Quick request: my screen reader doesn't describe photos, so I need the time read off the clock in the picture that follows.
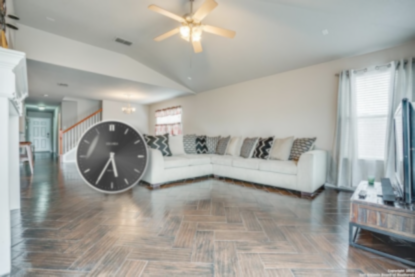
5:35
